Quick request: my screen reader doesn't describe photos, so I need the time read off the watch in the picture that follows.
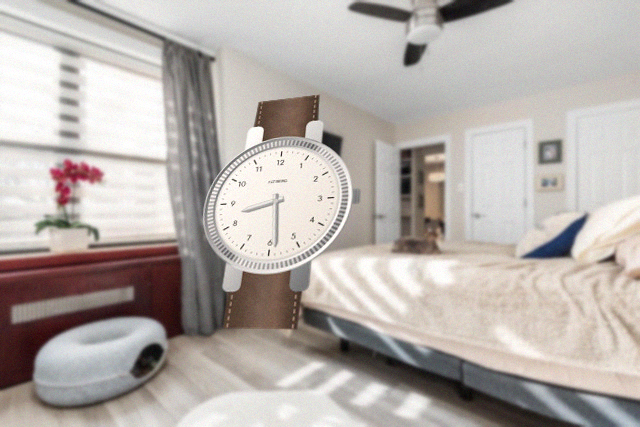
8:29
